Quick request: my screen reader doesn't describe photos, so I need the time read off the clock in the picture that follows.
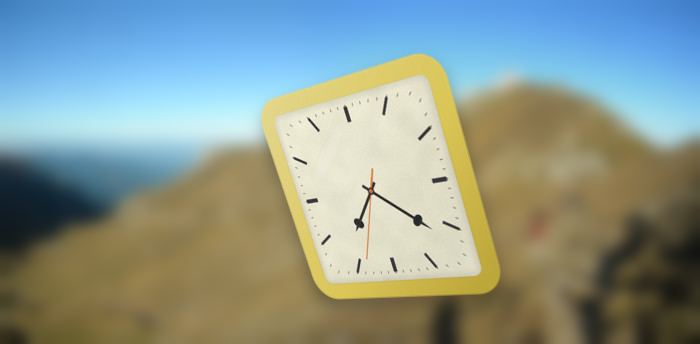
7:21:34
